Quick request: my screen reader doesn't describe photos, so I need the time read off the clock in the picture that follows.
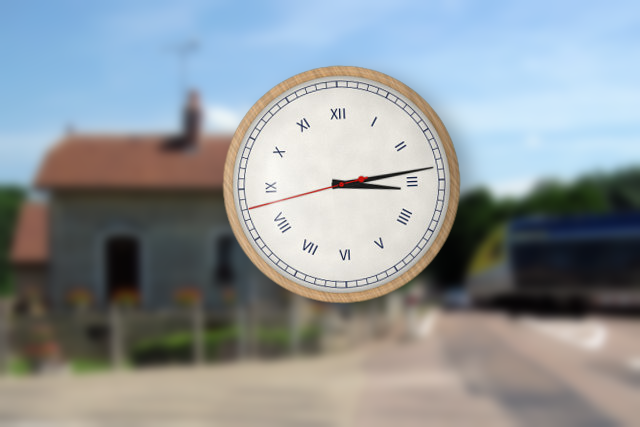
3:13:43
